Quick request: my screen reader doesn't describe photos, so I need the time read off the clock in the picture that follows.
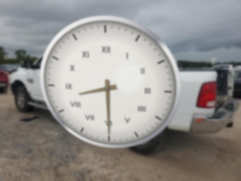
8:30
